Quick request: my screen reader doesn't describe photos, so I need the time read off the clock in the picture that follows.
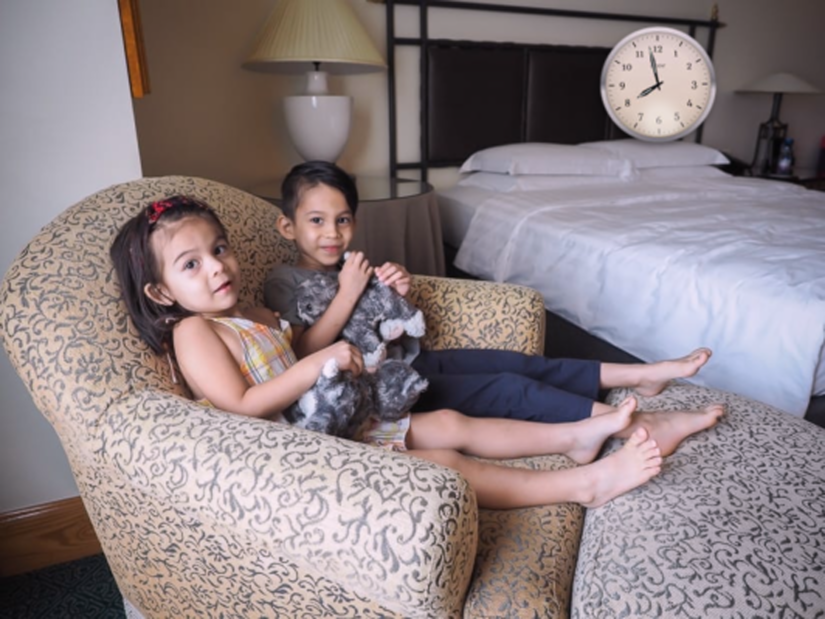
7:58
